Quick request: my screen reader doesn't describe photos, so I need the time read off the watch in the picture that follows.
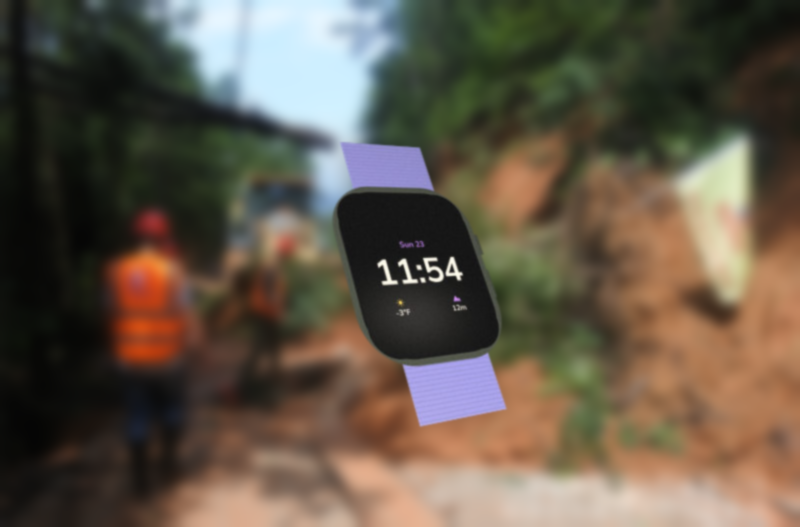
11:54
